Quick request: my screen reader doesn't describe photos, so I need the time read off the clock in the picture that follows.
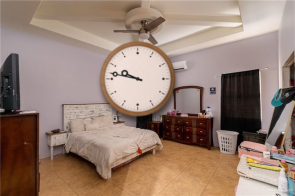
9:47
